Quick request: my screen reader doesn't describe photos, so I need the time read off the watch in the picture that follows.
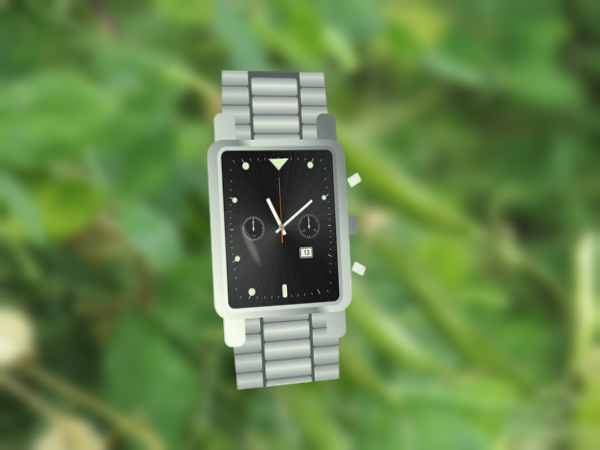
11:09
